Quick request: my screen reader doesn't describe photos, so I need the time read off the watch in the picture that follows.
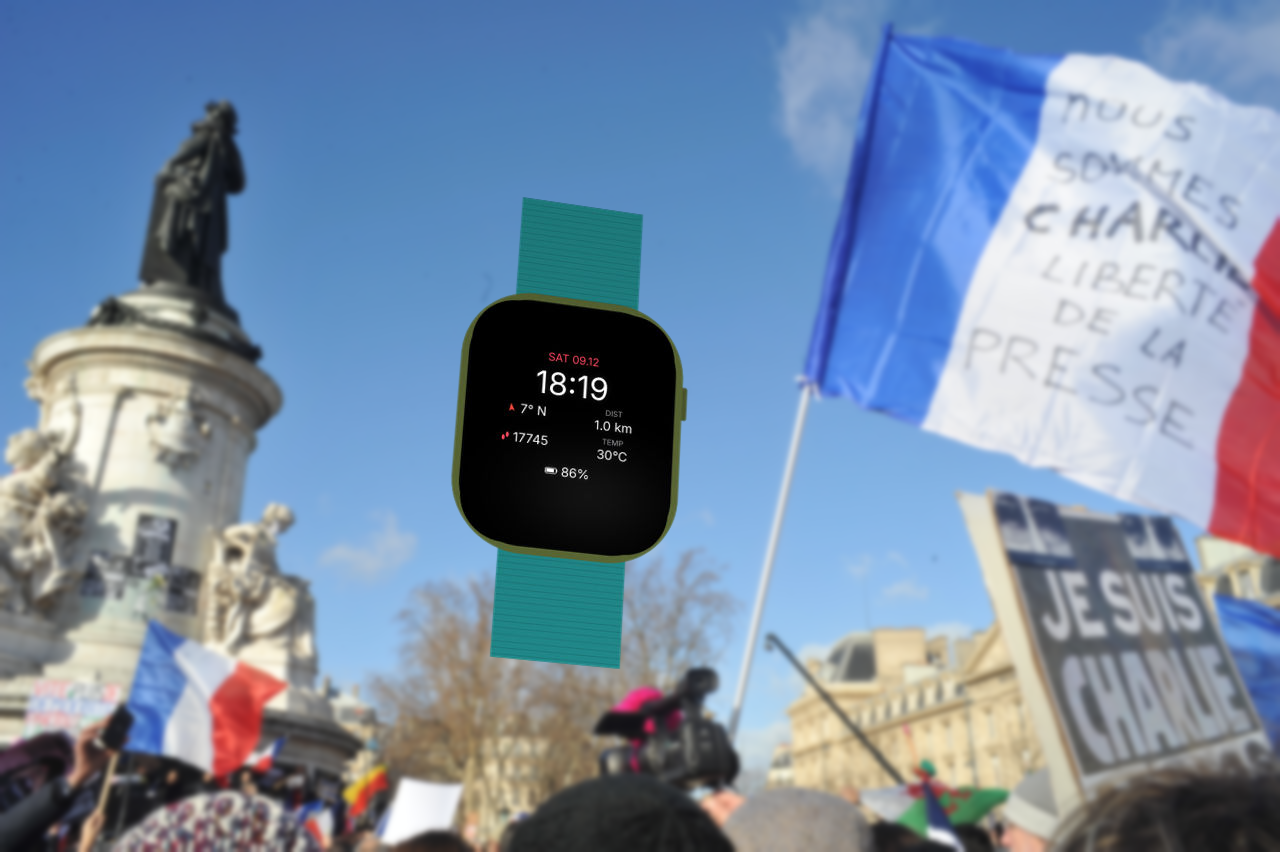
18:19
